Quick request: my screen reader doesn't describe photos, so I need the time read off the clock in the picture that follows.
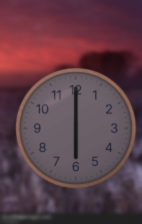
6:00
